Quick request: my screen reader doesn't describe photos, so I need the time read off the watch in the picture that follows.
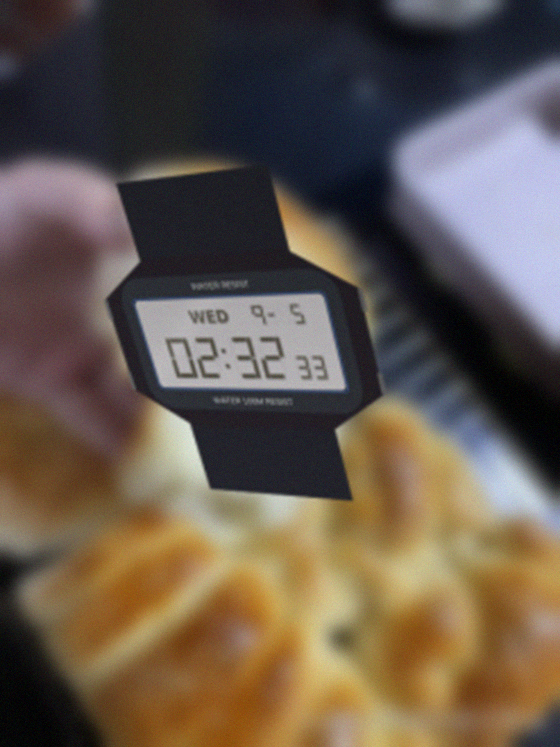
2:32:33
